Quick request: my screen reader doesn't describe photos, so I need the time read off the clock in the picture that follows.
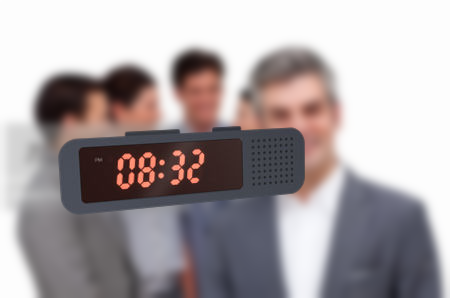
8:32
